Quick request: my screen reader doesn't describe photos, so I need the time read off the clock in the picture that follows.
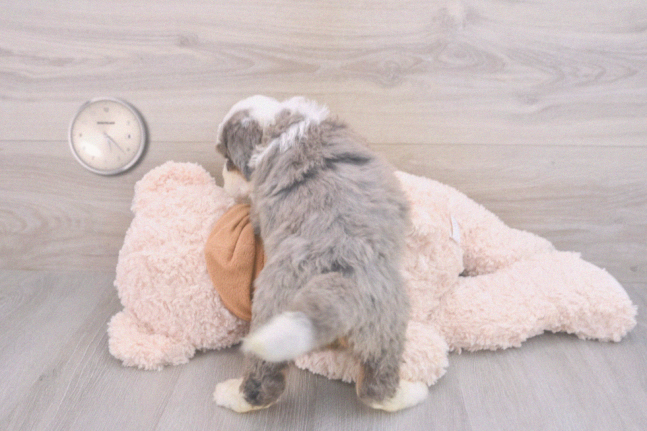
5:22
